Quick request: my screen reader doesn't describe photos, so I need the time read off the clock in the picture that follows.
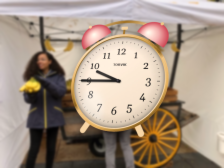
9:45
